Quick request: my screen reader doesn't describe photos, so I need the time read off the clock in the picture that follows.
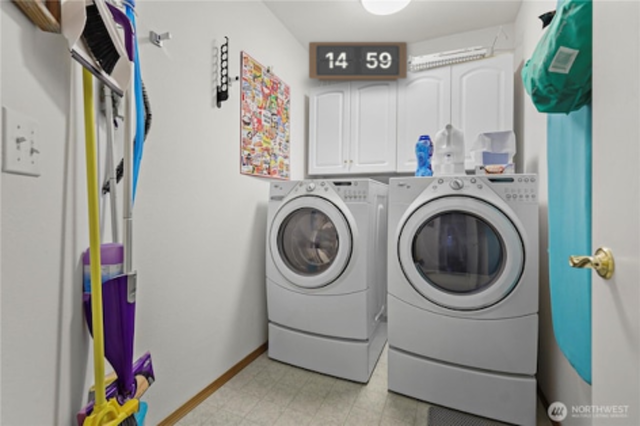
14:59
